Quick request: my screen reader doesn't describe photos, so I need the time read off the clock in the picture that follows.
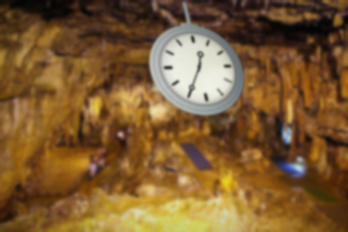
12:35
